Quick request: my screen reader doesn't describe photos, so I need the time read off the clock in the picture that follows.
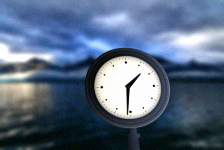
1:31
